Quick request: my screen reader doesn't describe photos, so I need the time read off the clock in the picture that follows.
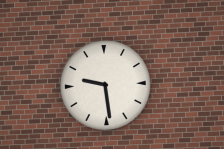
9:29
